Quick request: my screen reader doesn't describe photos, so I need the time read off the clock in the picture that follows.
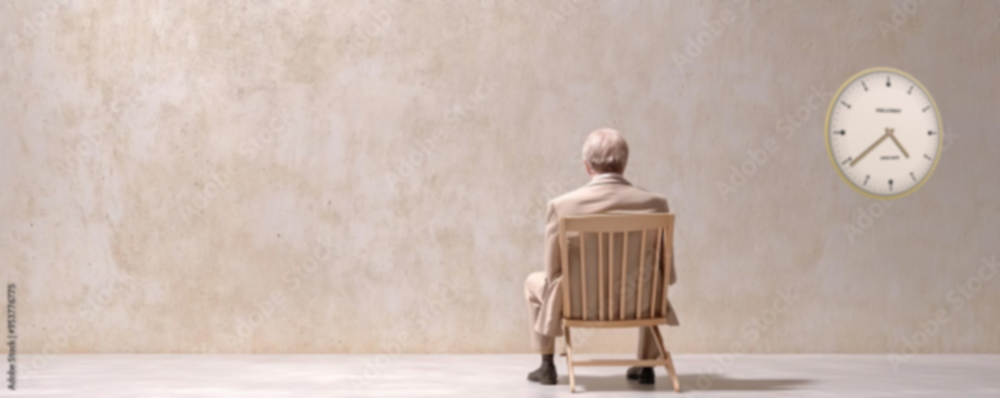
4:39
